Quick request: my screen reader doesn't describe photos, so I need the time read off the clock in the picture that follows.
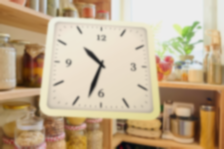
10:33
